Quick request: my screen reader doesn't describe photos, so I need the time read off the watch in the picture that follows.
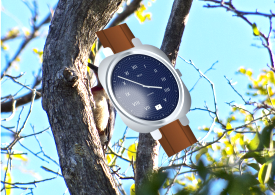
3:52
